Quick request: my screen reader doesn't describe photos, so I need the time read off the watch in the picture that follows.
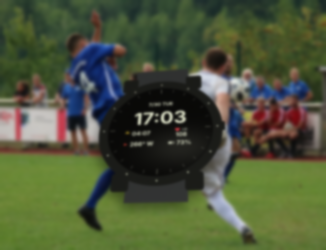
17:03
